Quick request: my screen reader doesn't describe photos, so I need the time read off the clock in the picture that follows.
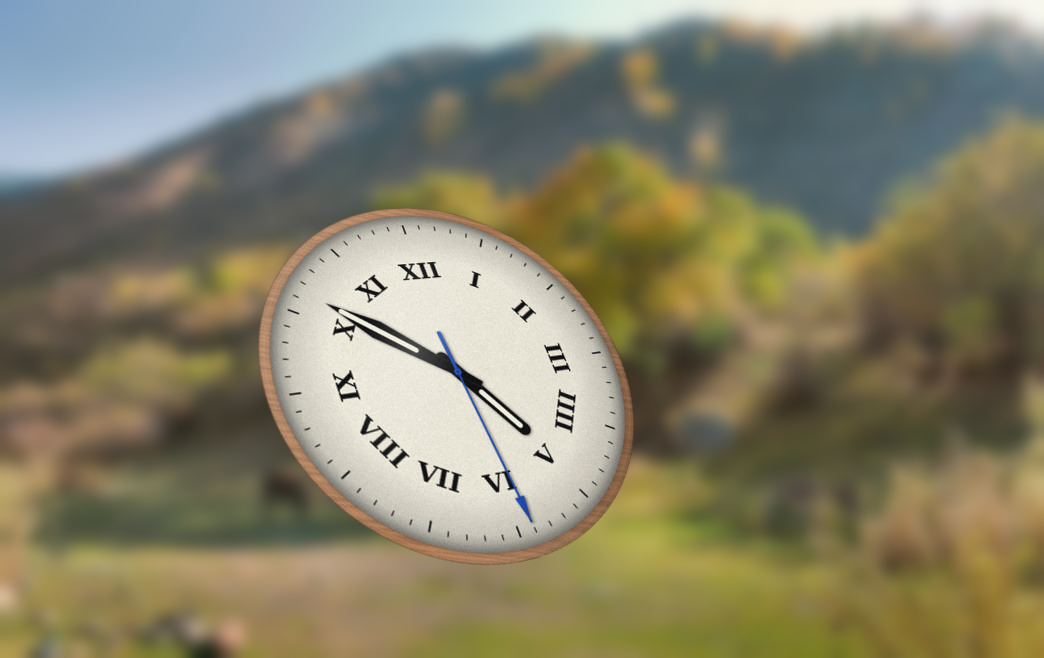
4:51:29
